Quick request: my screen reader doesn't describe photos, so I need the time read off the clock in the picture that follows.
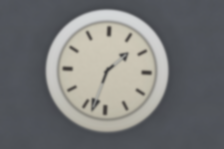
1:33
